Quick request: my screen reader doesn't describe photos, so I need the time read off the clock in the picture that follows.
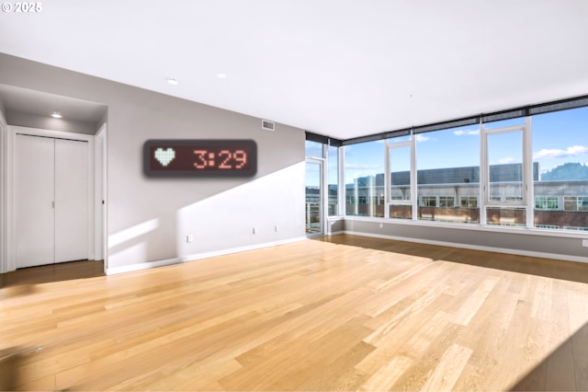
3:29
